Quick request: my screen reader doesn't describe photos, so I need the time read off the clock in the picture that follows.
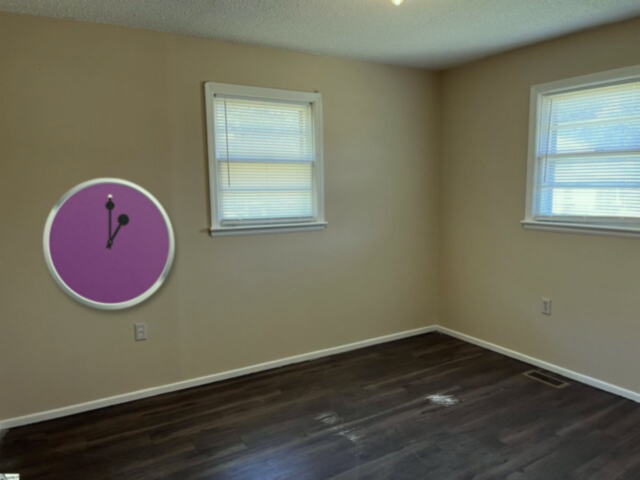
1:00
